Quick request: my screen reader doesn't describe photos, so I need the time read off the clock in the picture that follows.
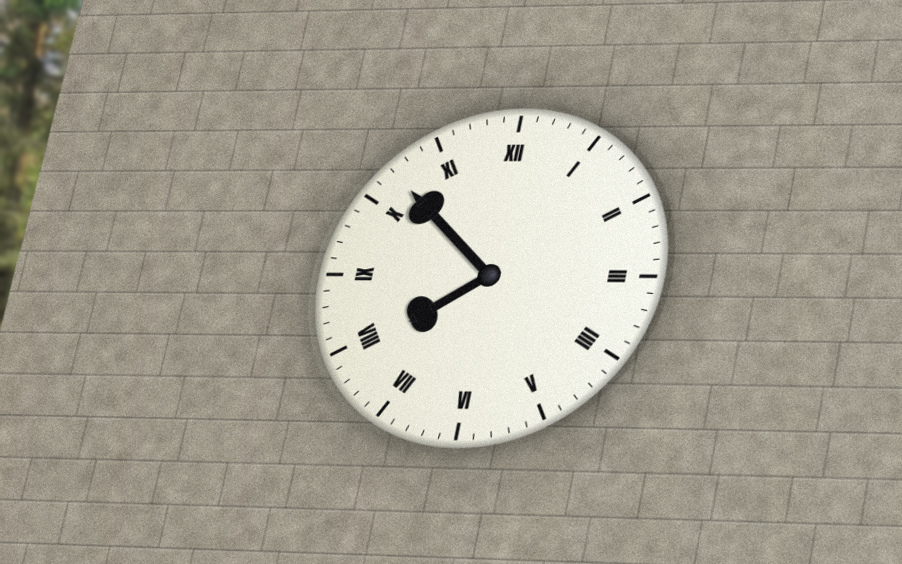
7:52
